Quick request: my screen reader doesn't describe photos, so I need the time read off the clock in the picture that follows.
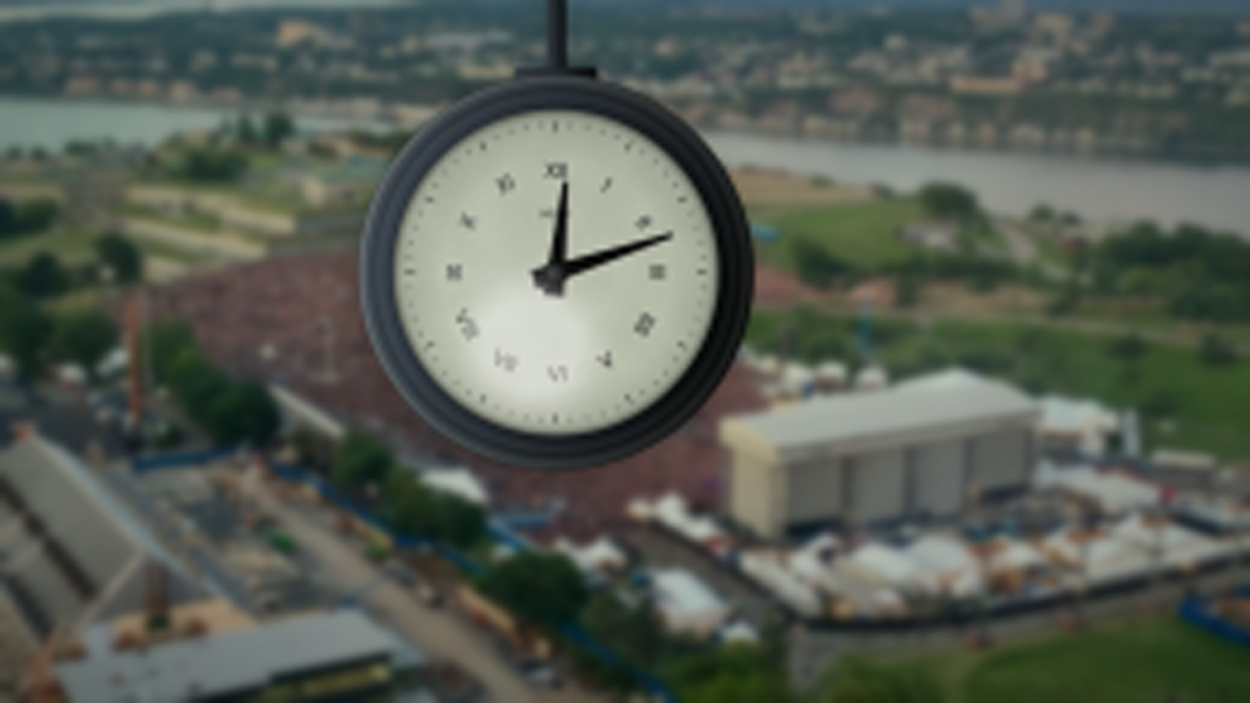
12:12
